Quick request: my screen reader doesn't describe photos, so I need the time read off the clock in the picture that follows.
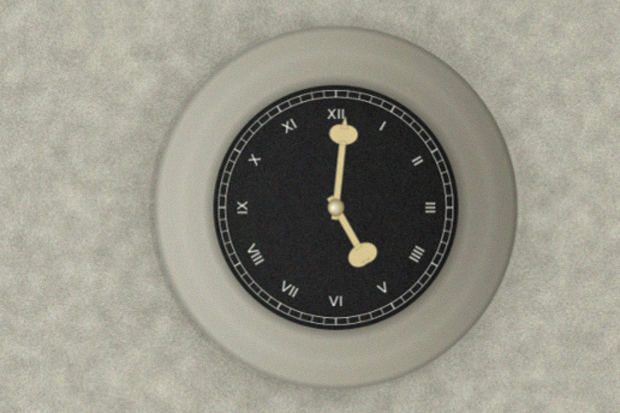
5:01
